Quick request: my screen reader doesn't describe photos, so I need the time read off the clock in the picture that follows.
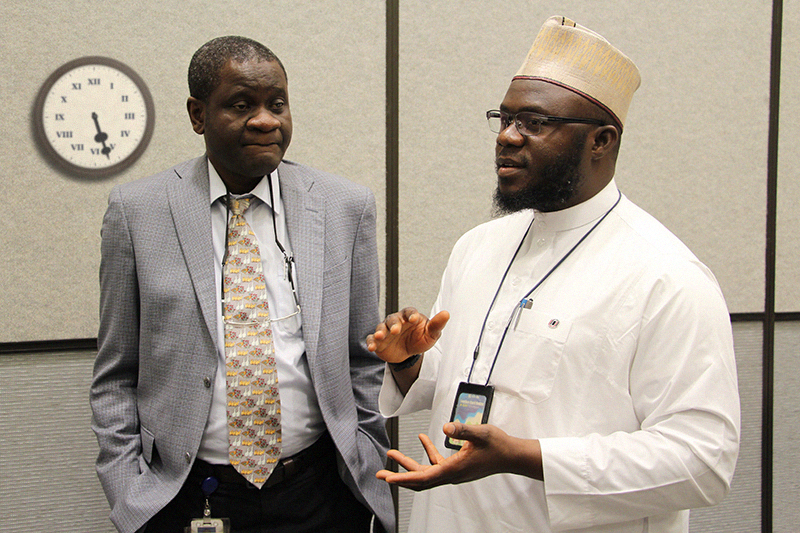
5:27
